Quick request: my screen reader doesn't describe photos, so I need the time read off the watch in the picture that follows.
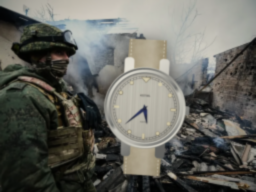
5:38
